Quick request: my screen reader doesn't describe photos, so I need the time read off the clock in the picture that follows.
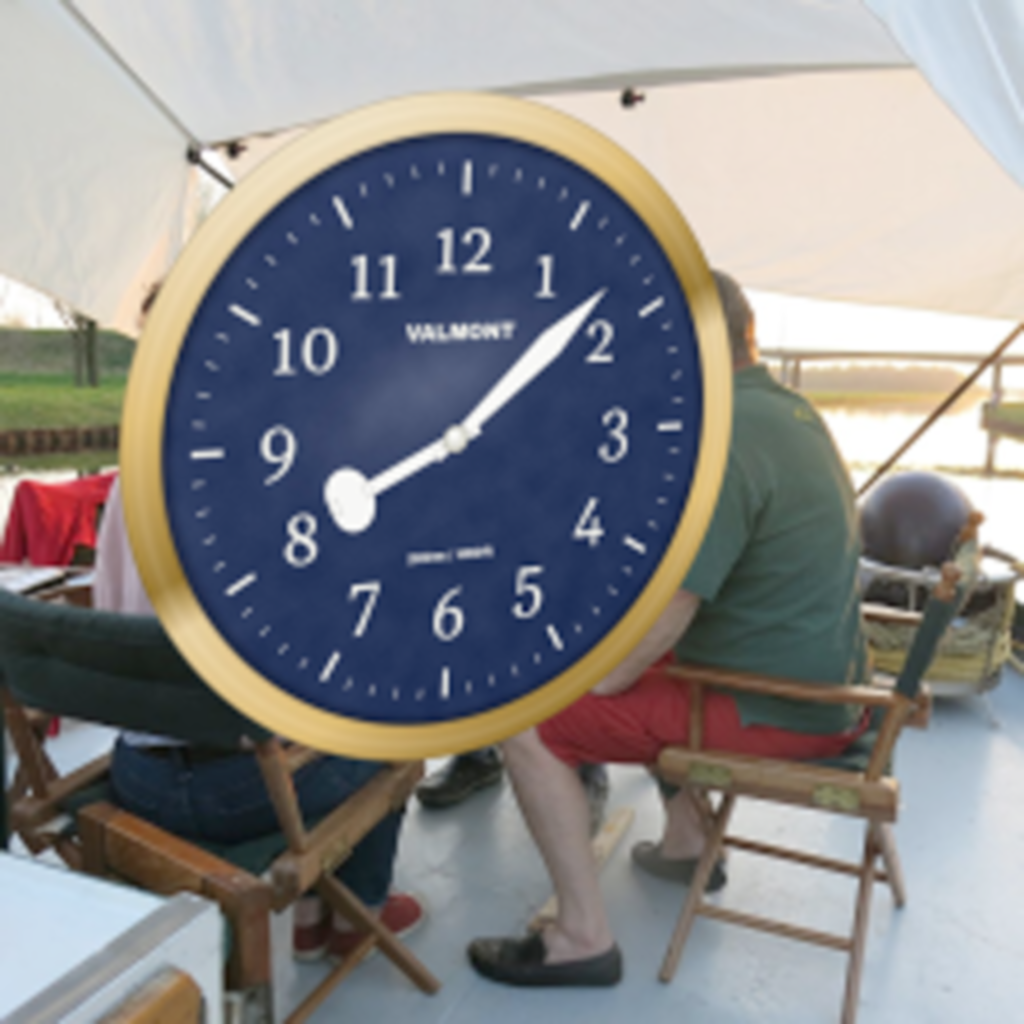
8:08
